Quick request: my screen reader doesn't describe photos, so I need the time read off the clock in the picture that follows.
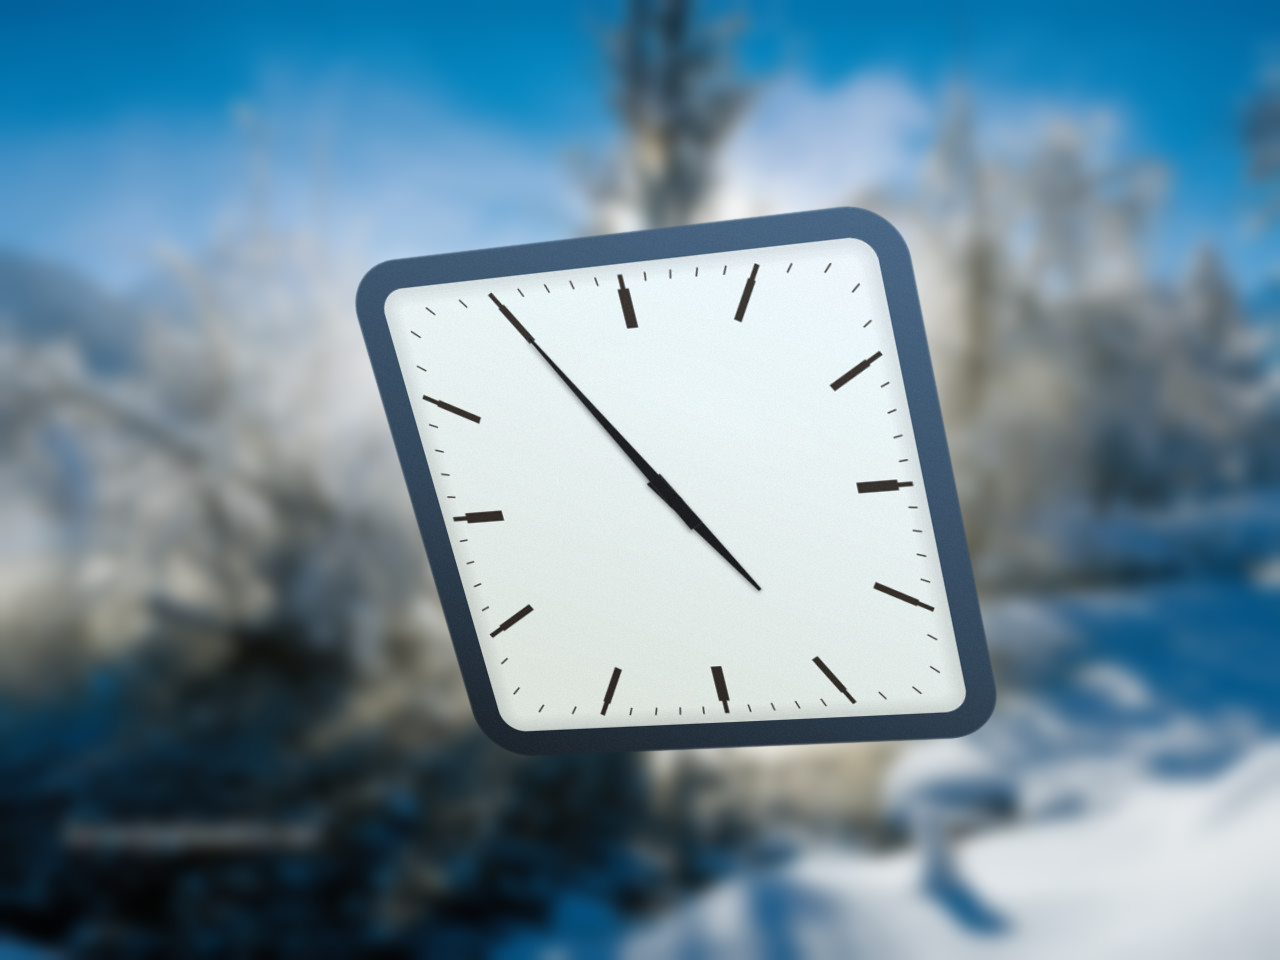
4:55
